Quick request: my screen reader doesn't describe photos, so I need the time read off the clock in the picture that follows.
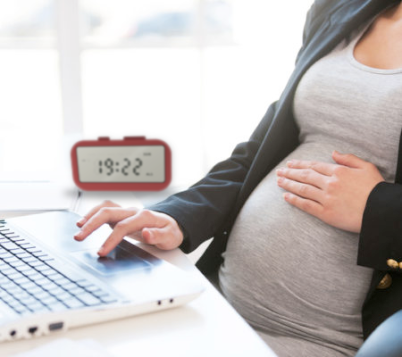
19:22
